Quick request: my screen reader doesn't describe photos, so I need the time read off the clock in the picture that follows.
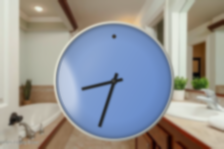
8:33
